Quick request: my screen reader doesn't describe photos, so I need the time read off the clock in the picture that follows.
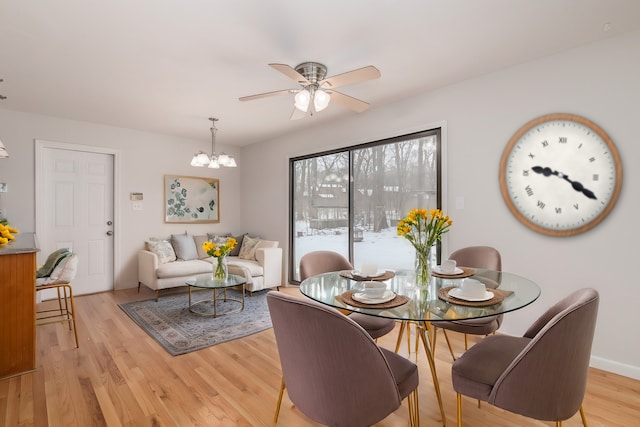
9:20
